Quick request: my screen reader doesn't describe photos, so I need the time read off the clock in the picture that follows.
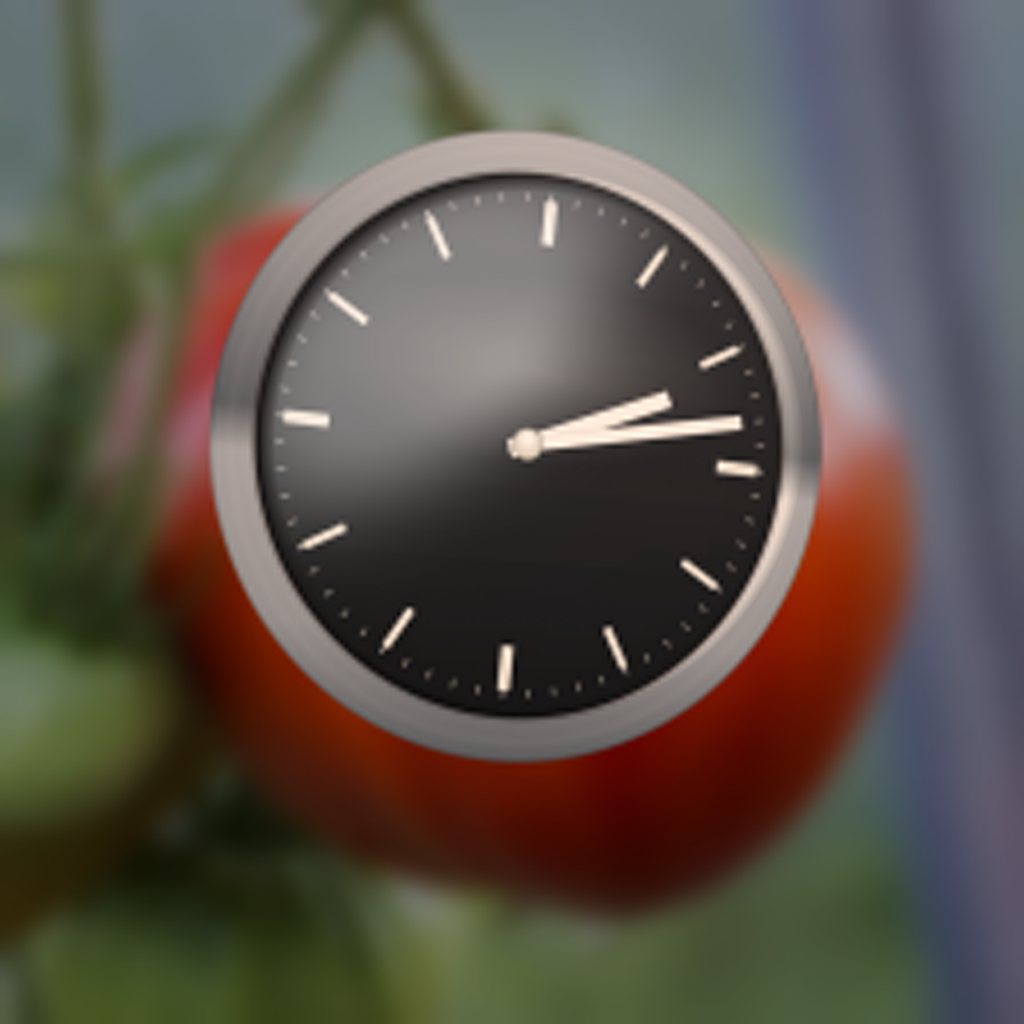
2:13
